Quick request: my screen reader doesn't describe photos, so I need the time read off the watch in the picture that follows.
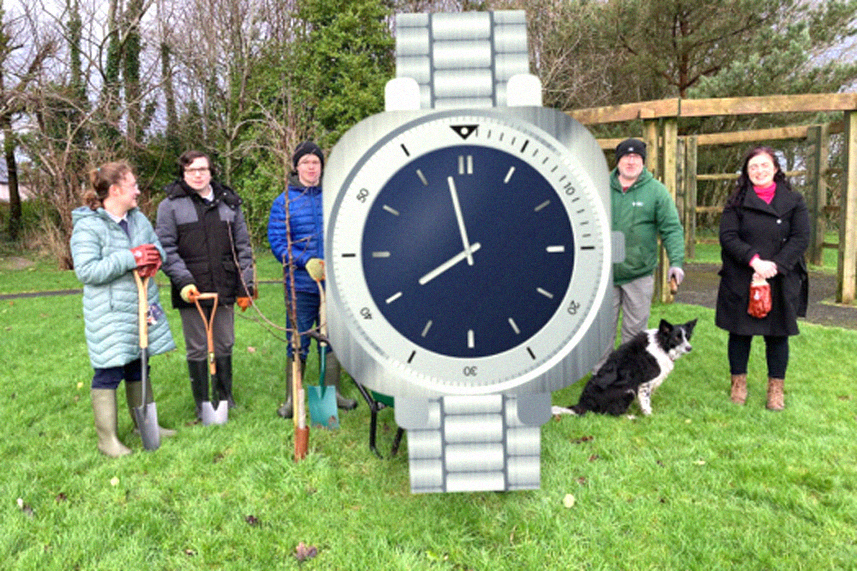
7:58
